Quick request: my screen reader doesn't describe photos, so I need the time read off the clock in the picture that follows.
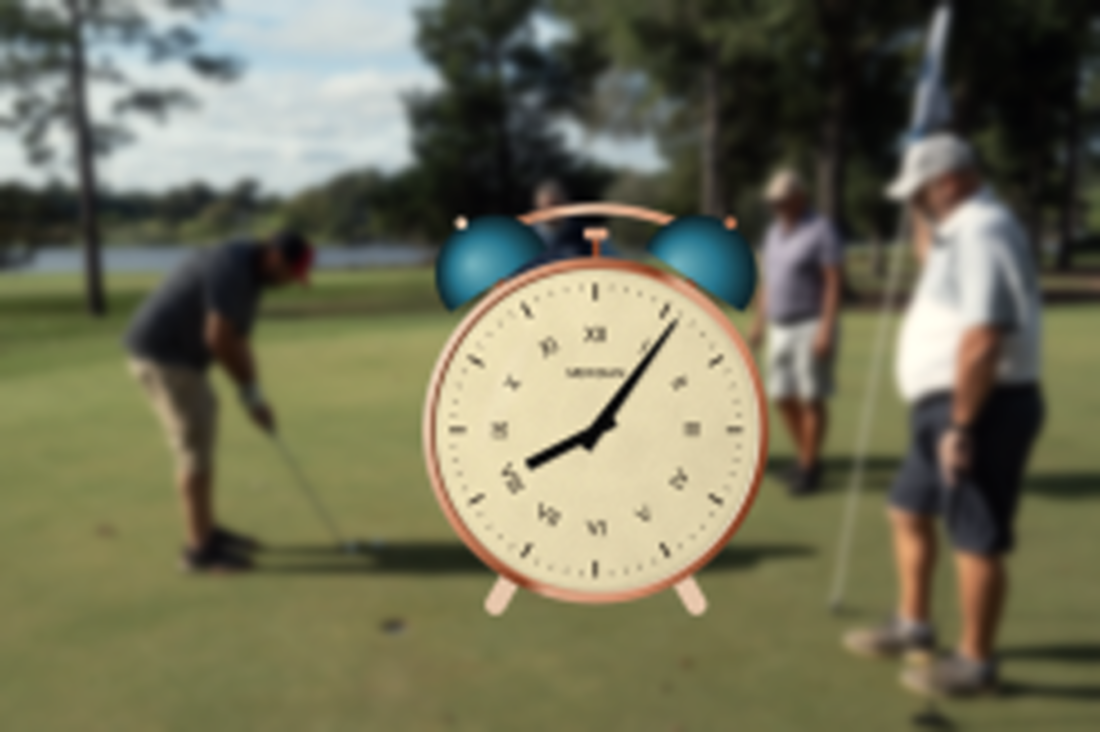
8:06
